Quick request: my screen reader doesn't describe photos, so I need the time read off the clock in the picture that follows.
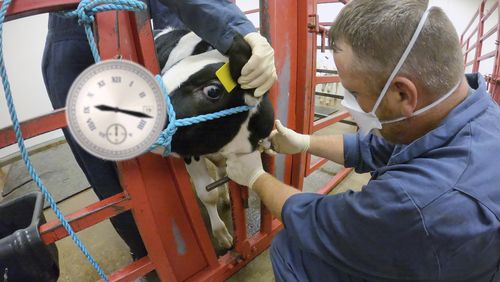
9:17
